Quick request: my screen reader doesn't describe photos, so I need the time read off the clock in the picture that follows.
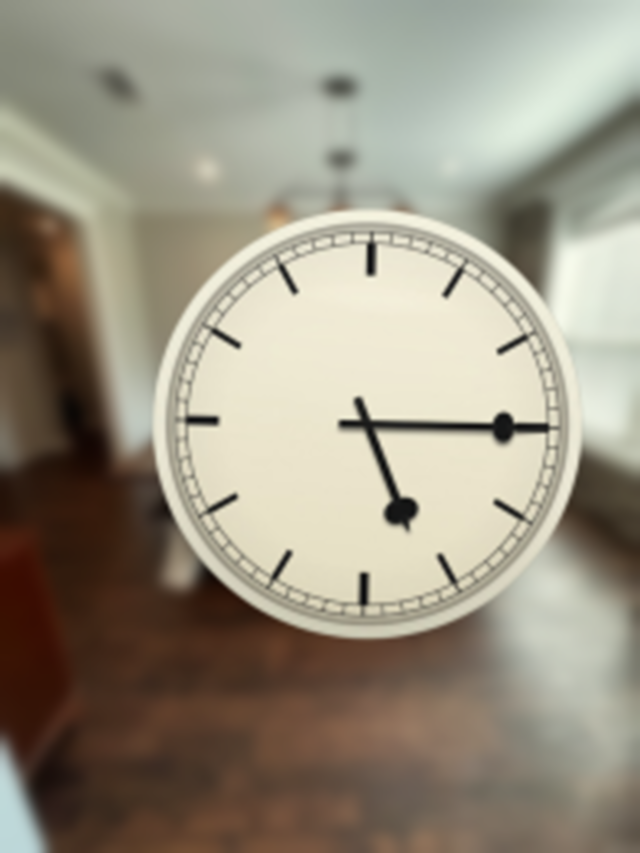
5:15
